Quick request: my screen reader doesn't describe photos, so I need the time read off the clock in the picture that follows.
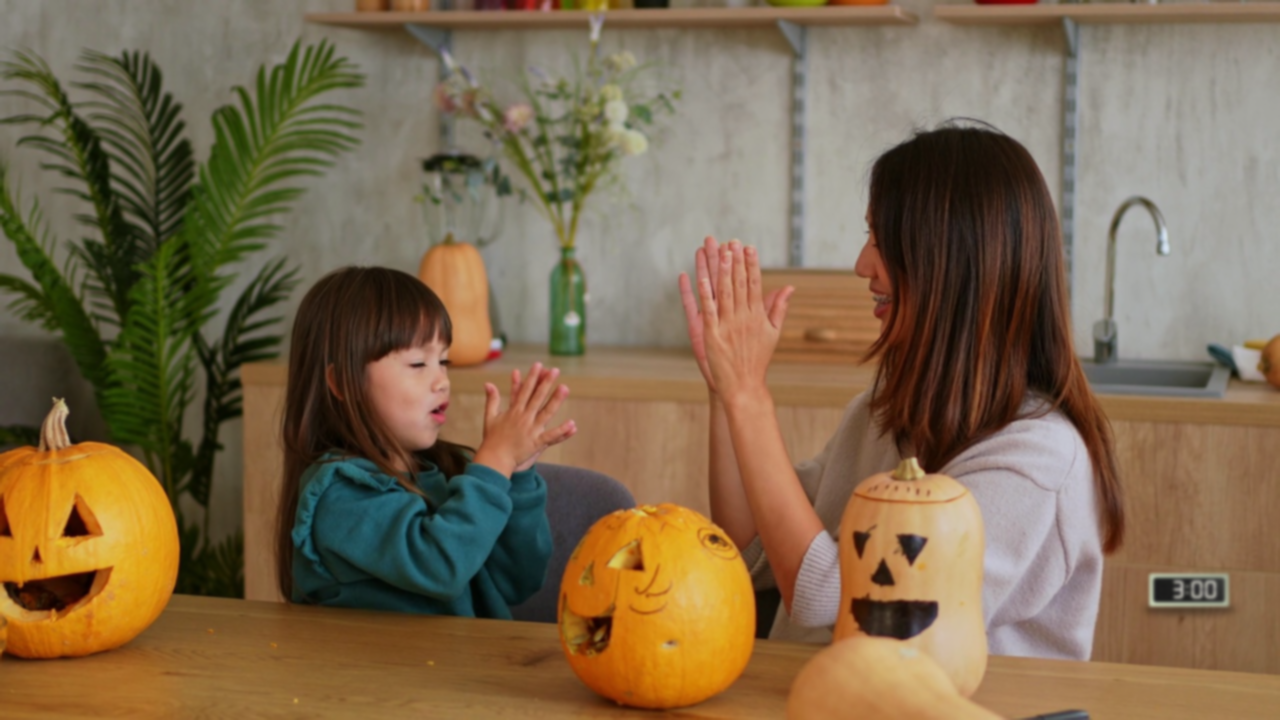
3:00
